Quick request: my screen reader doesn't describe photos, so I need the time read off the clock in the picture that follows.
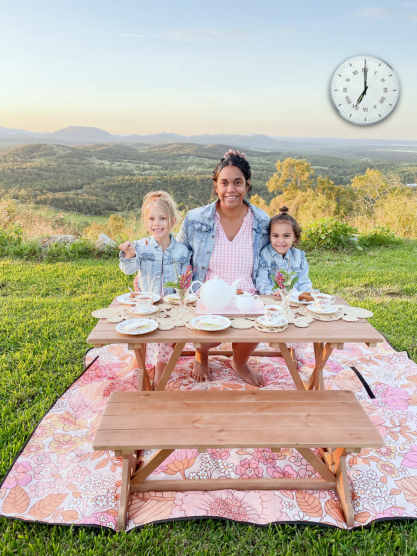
7:00
